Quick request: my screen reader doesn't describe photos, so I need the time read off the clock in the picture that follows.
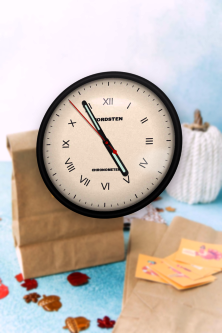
4:54:53
